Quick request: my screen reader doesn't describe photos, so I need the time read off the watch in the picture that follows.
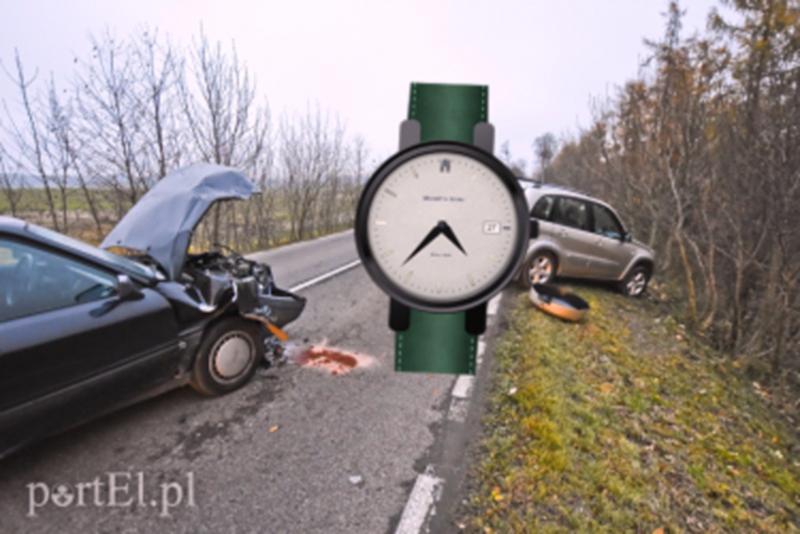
4:37
